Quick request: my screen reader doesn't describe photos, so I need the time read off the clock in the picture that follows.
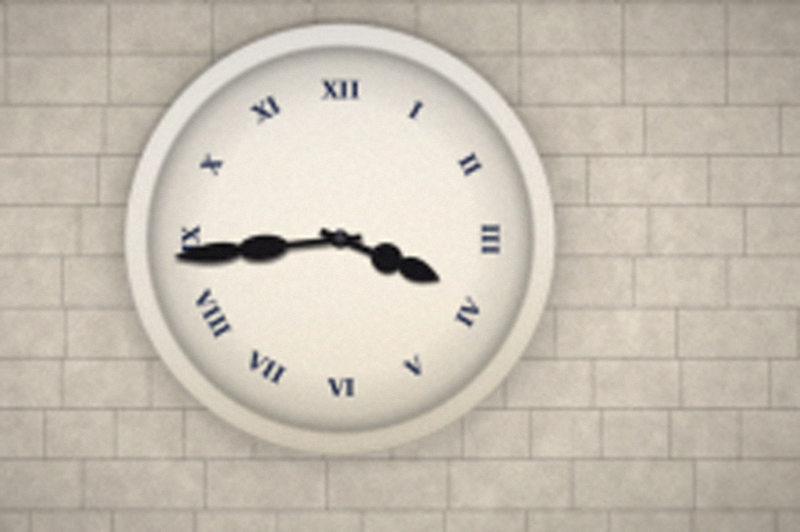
3:44
